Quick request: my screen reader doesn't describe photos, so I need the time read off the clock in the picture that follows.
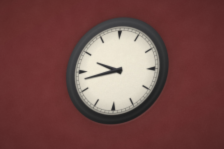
9:43
